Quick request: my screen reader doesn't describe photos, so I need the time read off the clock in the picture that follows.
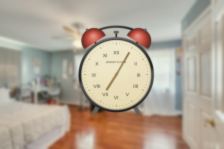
7:05
